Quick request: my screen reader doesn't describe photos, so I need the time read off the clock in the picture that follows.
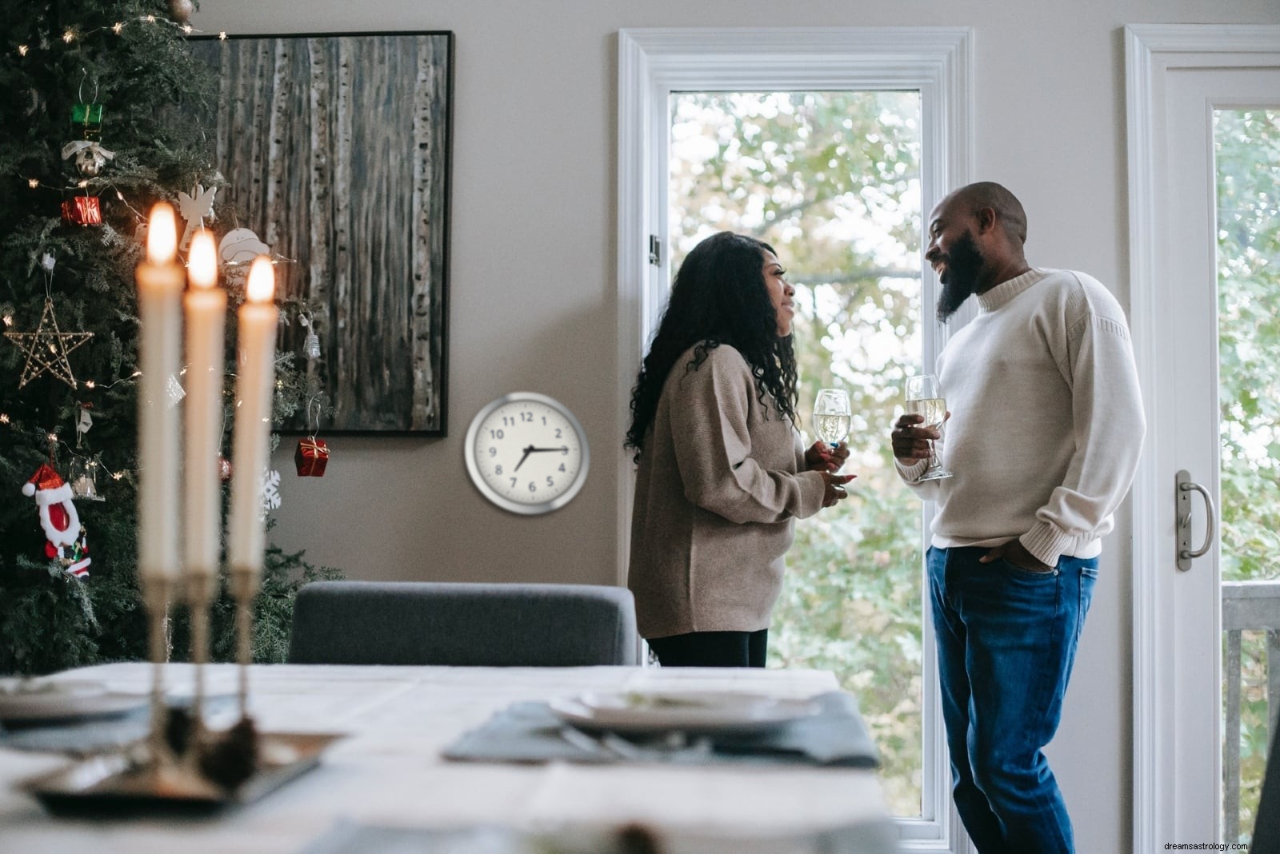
7:15
